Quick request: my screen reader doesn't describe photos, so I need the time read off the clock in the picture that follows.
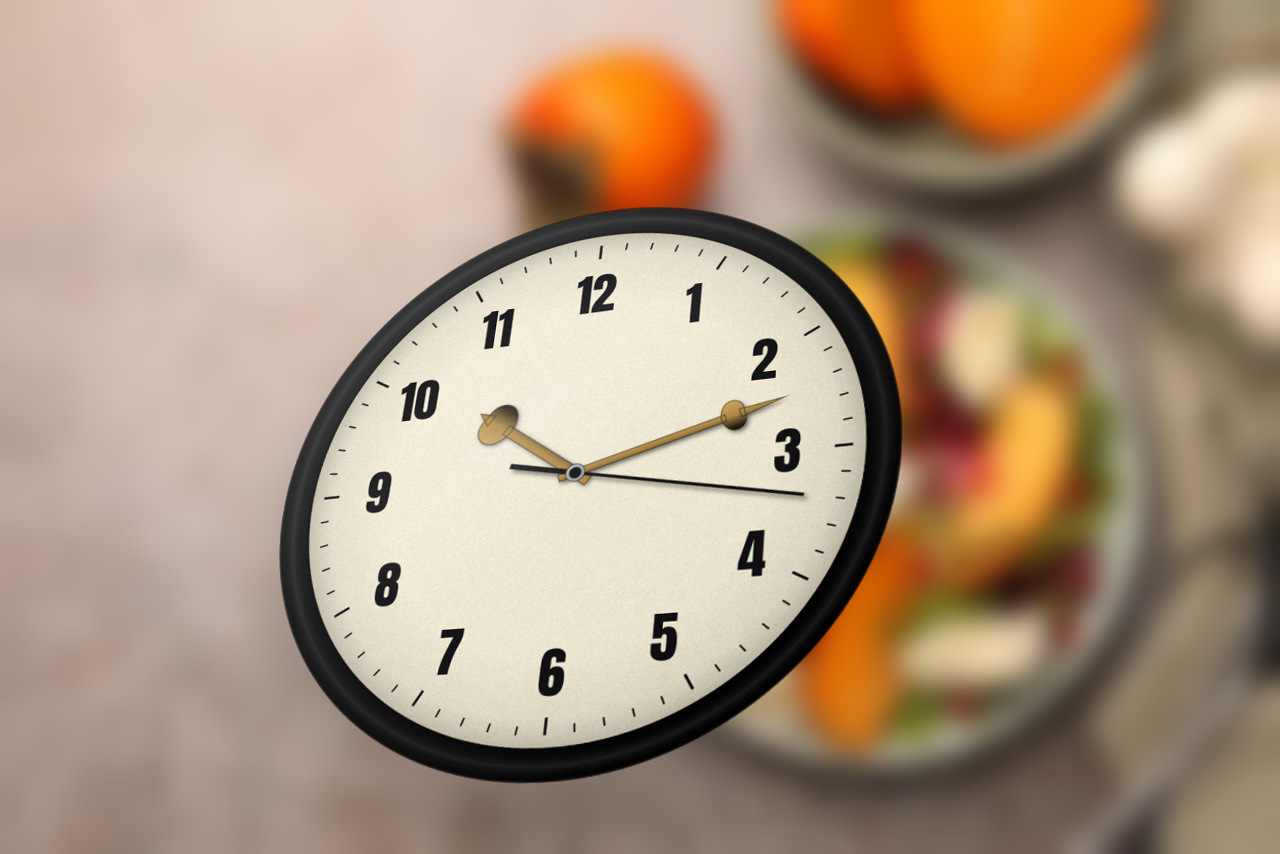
10:12:17
